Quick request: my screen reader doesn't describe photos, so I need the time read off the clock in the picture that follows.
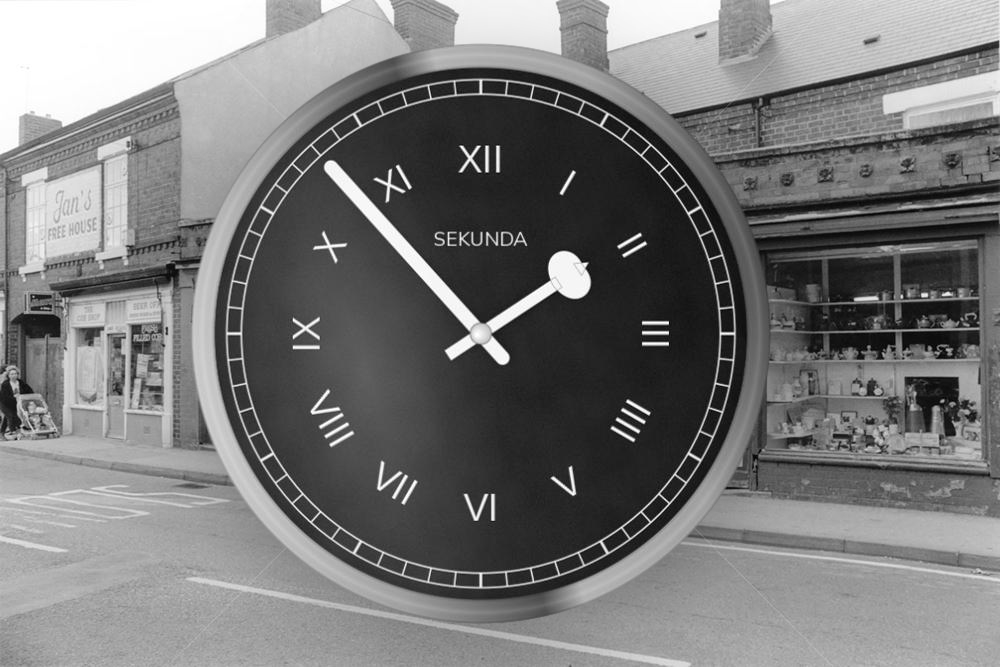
1:53
